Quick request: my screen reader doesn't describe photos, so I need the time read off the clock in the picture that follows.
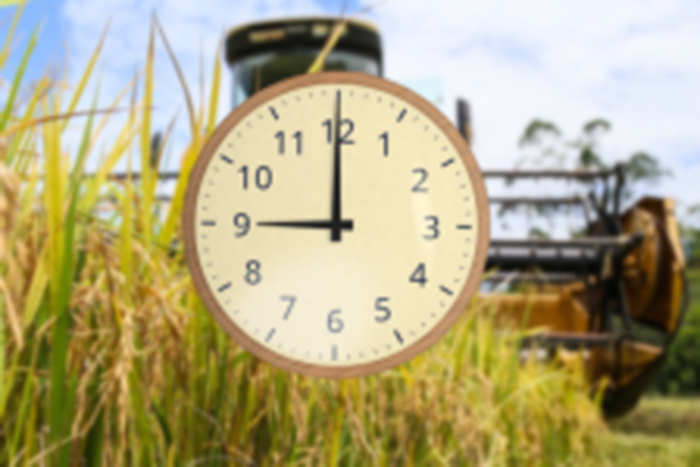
9:00
